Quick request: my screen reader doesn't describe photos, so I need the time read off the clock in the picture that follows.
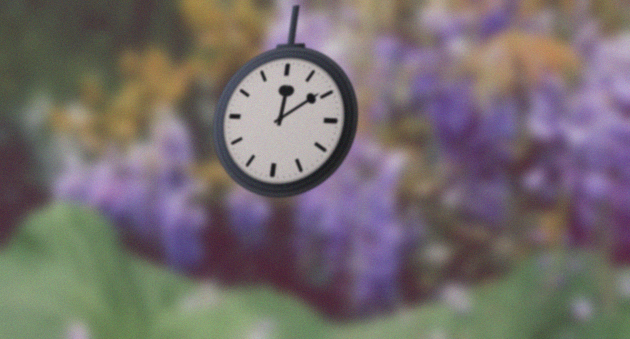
12:09
